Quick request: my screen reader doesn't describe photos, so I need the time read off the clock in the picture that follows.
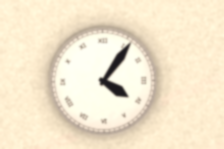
4:06
